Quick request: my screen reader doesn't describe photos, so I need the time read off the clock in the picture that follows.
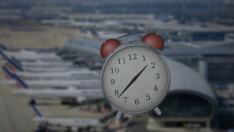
1:38
